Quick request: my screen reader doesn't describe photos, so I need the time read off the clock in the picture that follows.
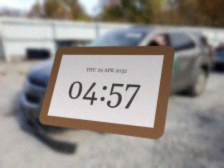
4:57
